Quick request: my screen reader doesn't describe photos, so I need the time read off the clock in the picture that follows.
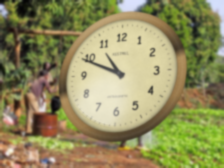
10:49
